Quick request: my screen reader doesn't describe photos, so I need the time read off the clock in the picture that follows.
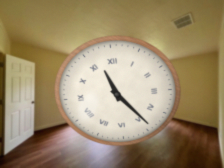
11:24
